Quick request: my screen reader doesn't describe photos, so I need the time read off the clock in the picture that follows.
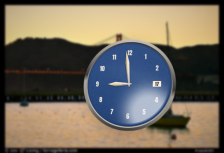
8:59
